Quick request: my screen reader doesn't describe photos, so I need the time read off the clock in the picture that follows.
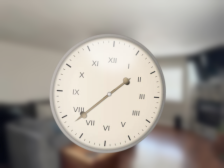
1:38
